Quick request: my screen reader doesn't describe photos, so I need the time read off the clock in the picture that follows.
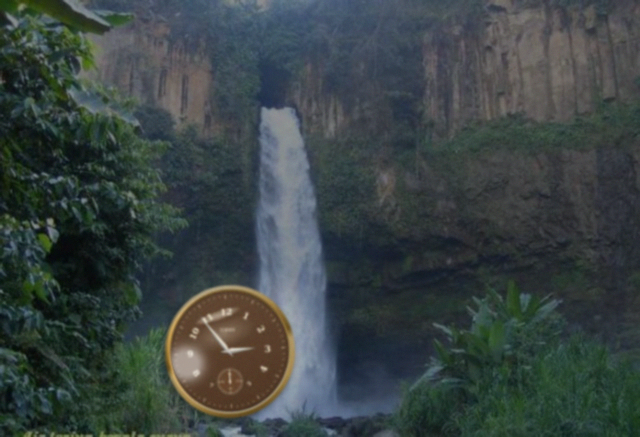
2:54
